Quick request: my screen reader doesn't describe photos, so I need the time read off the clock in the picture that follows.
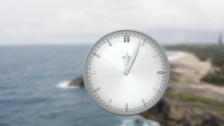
12:04
